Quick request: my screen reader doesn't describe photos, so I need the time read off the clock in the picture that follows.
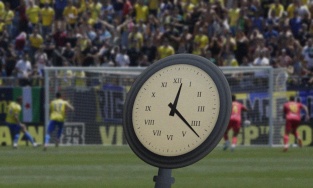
12:22
